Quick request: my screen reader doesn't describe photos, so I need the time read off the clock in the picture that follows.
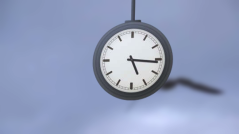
5:16
